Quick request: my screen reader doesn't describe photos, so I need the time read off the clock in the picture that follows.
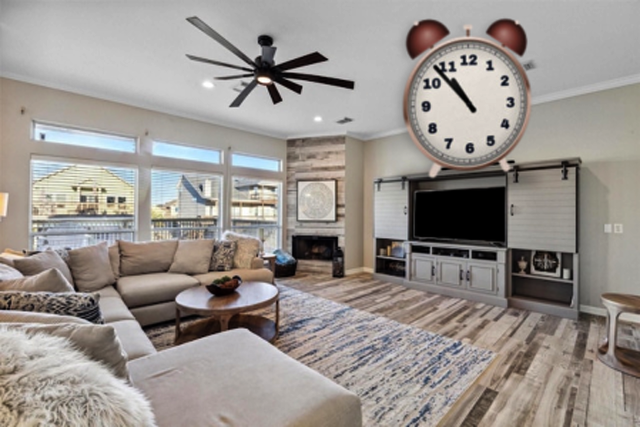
10:53
